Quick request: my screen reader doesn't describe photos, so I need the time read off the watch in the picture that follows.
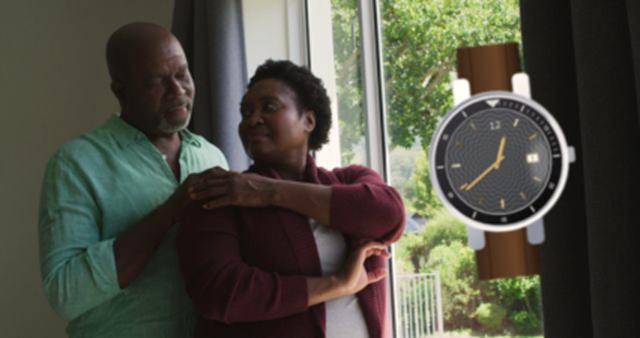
12:39
